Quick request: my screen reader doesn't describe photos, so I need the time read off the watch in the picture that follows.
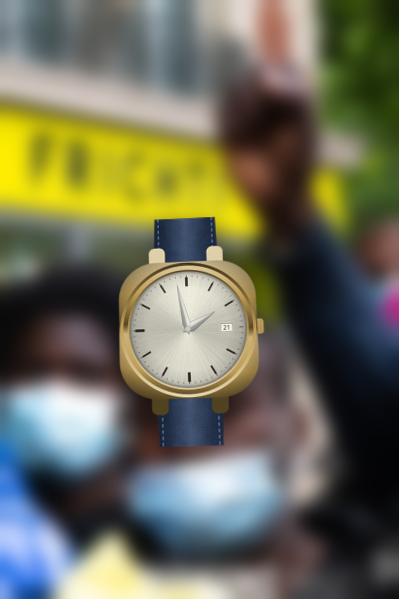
1:58
